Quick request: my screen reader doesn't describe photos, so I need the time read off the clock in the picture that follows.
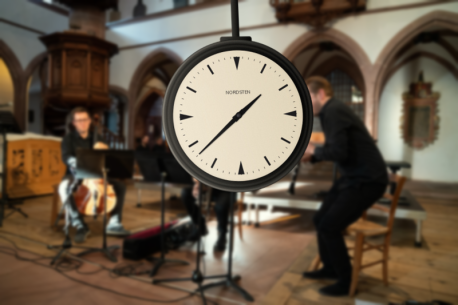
1:38
